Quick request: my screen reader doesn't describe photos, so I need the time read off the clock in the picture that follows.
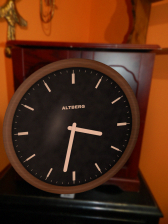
3:32
